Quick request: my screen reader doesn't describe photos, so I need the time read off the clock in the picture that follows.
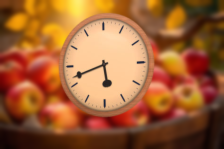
5:42
